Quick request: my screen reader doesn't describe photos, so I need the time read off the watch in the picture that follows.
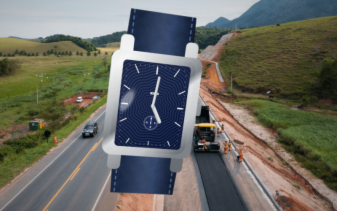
5:01
